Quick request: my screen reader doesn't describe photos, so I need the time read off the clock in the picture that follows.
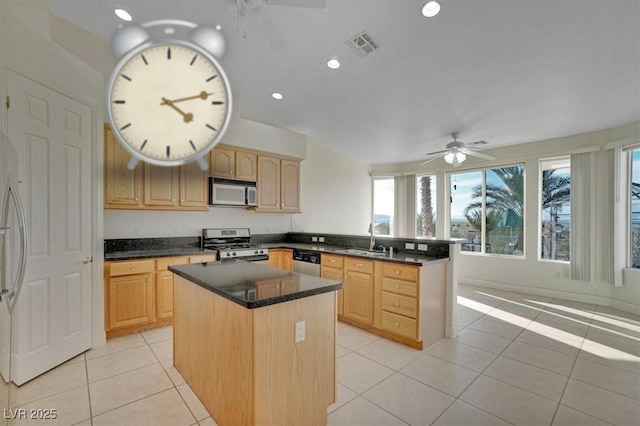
4:13
